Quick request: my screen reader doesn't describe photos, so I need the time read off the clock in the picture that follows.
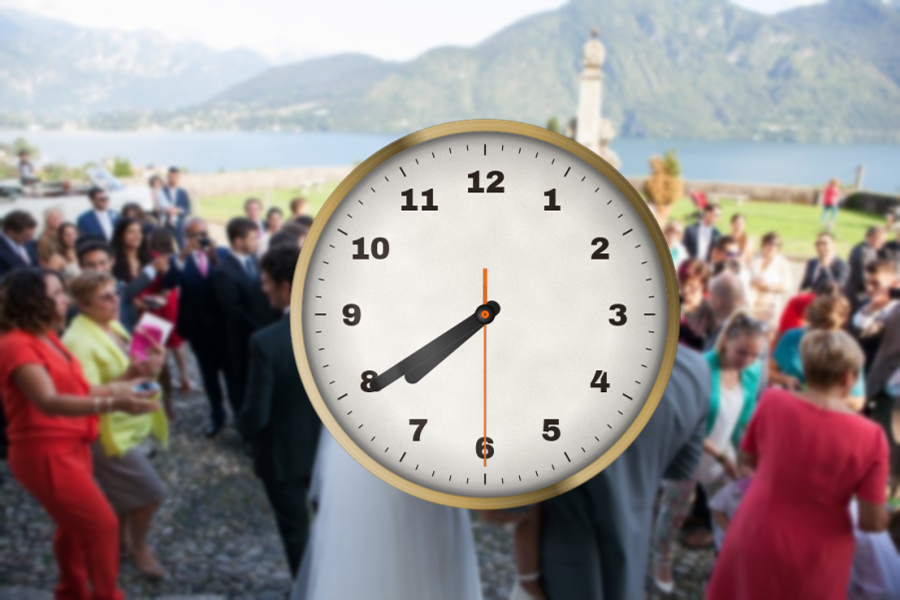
7:39:30
